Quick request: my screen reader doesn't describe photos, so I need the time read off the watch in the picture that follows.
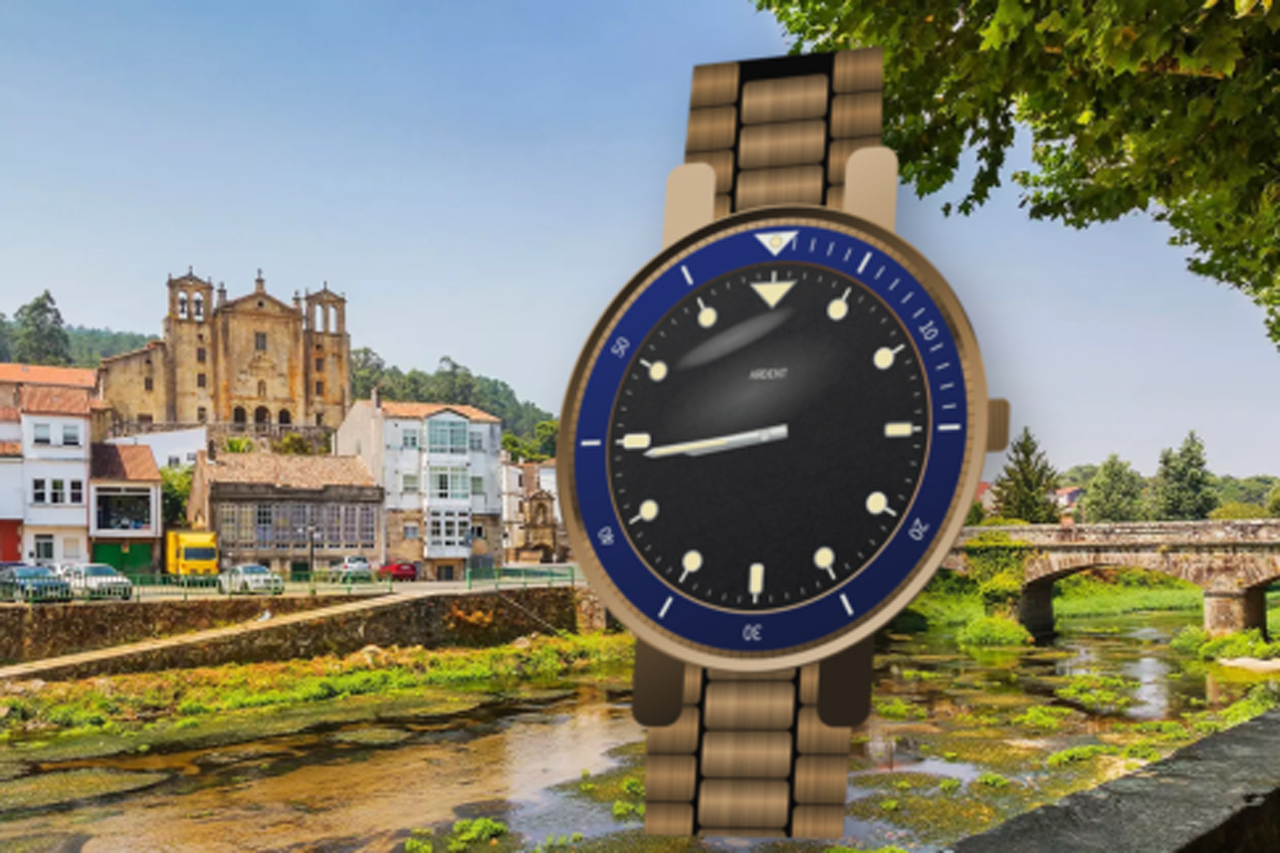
8:44
